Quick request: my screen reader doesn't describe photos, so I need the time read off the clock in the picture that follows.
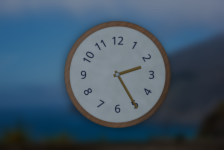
2:25
